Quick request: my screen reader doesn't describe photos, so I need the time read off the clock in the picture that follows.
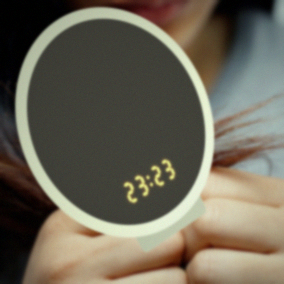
23:23
